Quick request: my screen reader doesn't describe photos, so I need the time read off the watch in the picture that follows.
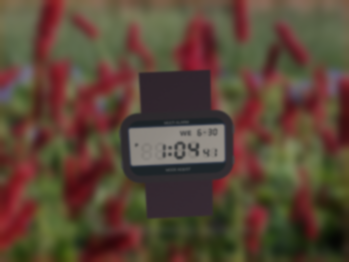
1:04
